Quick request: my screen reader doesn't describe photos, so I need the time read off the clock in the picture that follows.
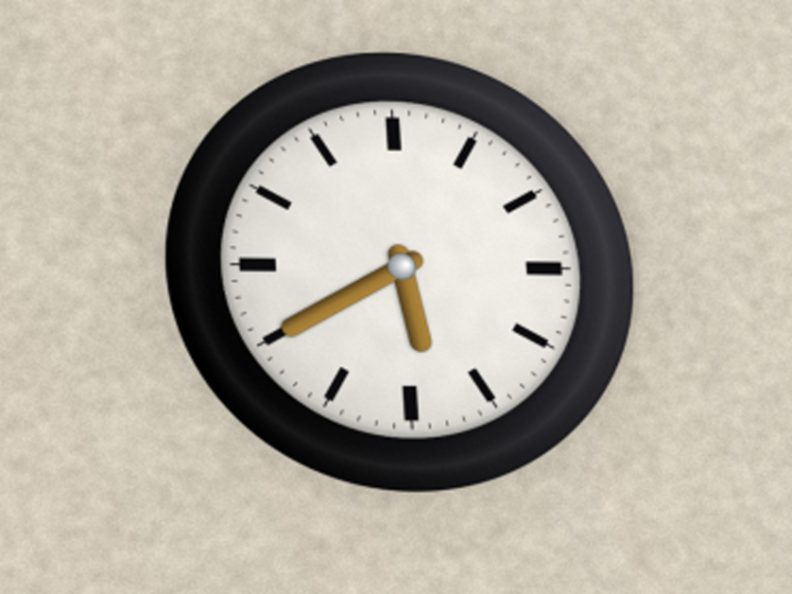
5:40
